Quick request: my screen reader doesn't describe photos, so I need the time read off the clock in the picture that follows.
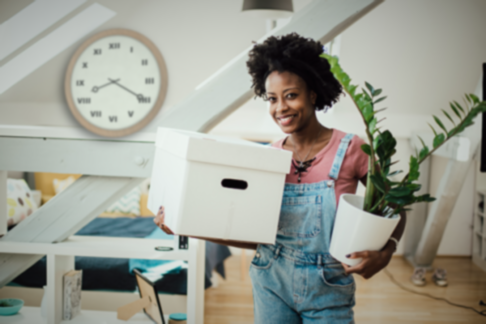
8:20
